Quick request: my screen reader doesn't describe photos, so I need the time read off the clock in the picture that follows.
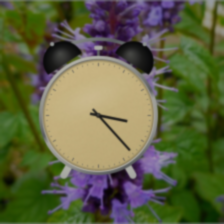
3:23
